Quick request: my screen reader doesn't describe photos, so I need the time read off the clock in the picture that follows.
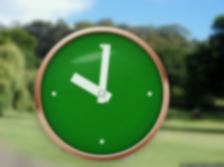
10:01
